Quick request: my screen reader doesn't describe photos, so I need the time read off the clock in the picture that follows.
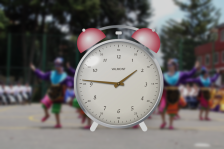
1:46
